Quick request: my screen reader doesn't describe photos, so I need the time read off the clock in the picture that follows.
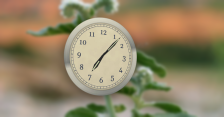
7:07
